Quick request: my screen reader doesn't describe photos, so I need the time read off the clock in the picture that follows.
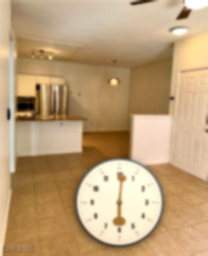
6:01
